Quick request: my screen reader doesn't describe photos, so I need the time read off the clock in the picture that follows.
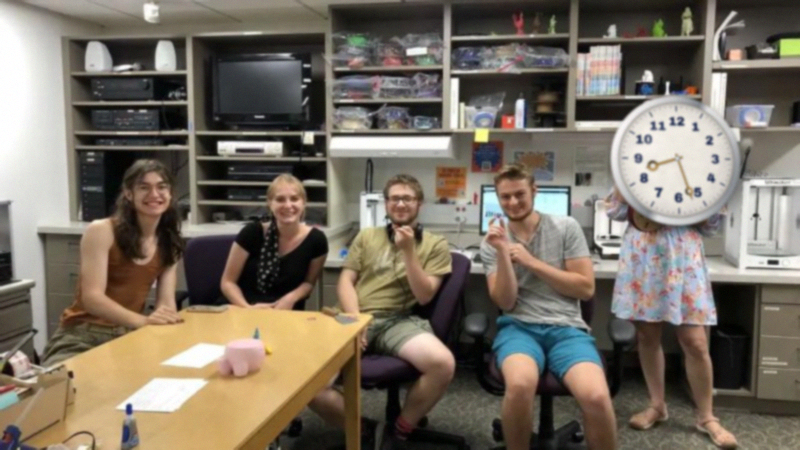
8:27
